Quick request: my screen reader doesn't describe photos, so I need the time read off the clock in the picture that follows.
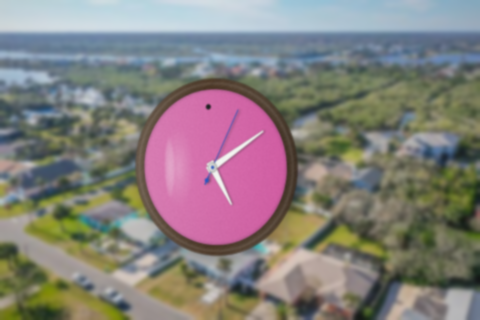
5:10:05
